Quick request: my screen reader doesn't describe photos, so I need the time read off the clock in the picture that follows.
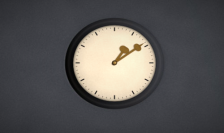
1:09
